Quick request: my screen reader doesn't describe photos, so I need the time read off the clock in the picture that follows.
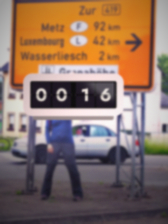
0:16
